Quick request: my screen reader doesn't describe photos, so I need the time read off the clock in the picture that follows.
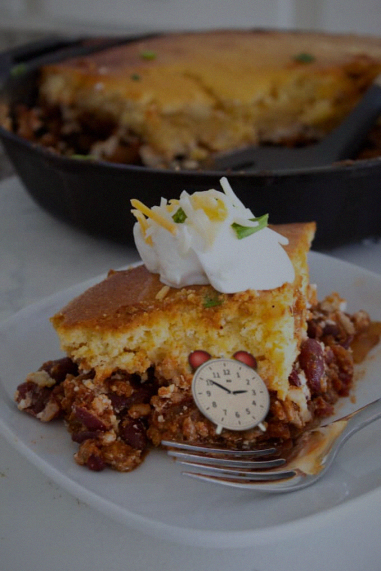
2:51
